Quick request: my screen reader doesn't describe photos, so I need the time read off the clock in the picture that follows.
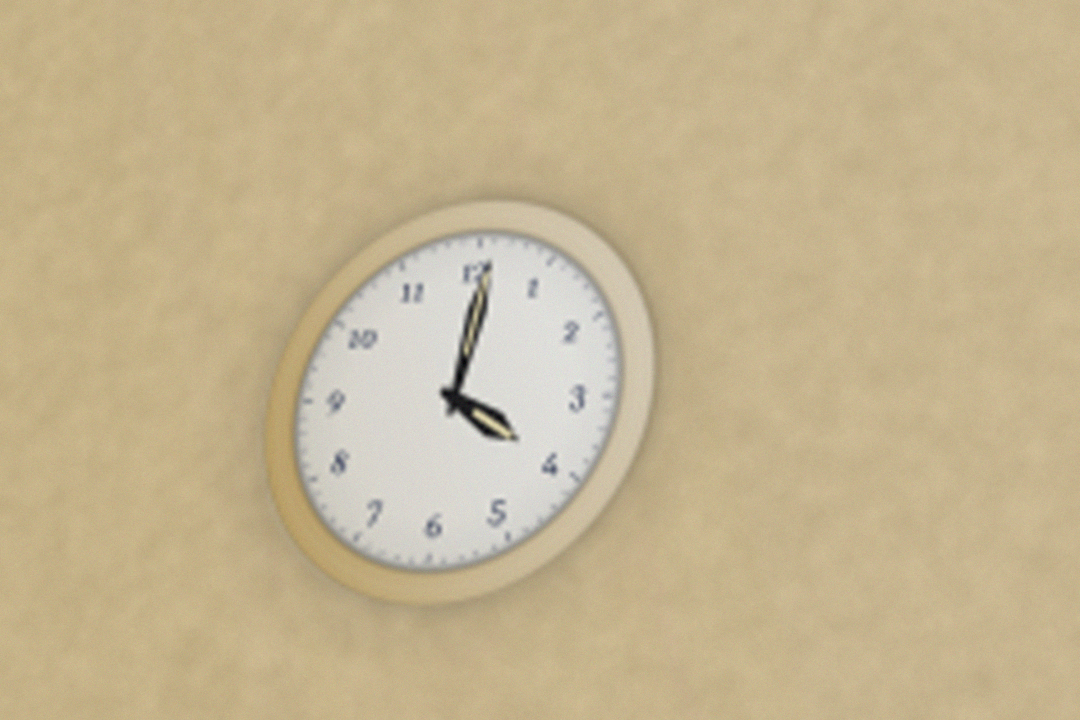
4:01
